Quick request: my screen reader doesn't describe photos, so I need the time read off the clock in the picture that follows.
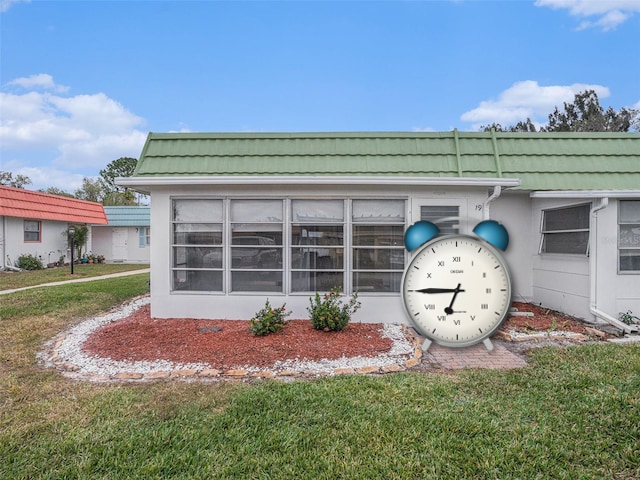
6:45
